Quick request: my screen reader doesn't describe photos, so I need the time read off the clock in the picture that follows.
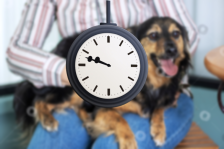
9:48
